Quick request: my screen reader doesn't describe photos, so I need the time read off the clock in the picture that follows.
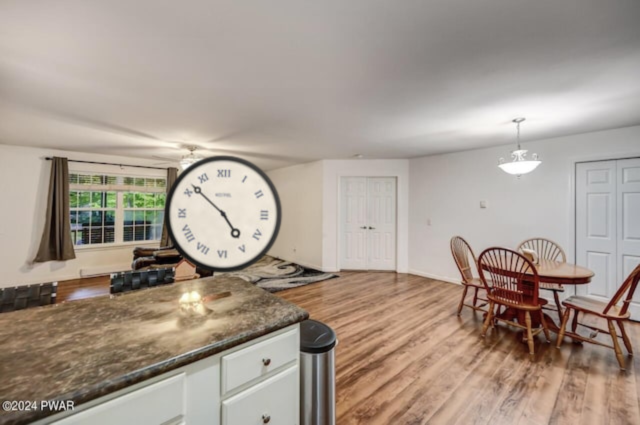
4:52
